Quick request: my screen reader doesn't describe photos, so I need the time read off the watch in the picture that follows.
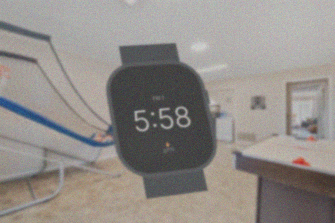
5:58
